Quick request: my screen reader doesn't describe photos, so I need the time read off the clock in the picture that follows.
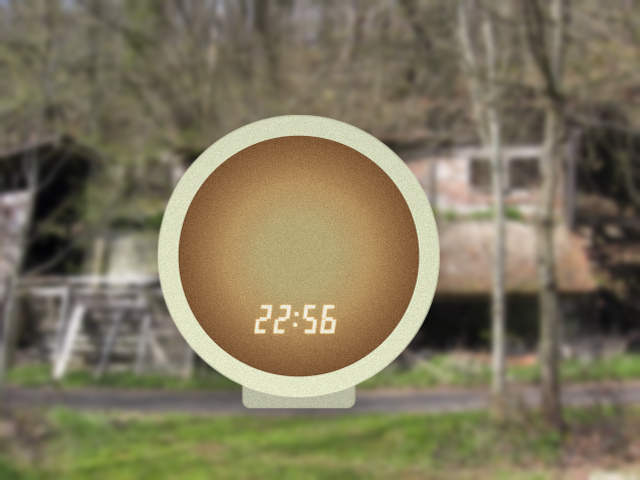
22:56
